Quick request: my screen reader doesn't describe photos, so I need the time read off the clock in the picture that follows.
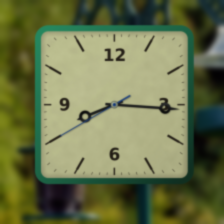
8:15:40
